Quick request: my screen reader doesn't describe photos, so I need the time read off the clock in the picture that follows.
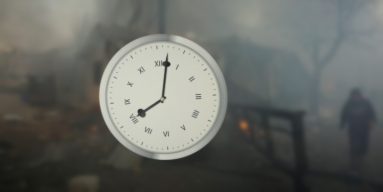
8:02
